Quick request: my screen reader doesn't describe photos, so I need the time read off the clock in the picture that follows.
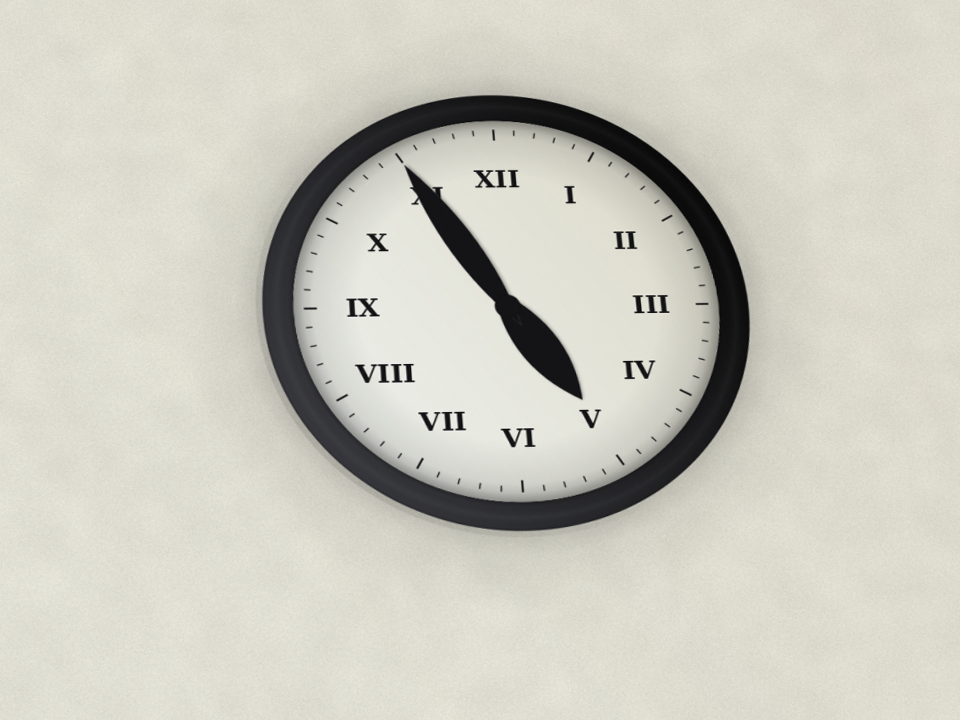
4:55
